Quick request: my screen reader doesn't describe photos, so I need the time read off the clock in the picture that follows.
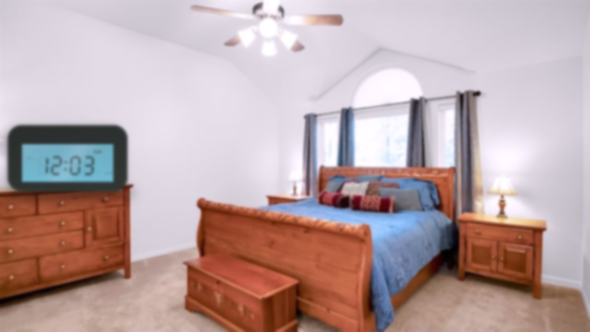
12:03
